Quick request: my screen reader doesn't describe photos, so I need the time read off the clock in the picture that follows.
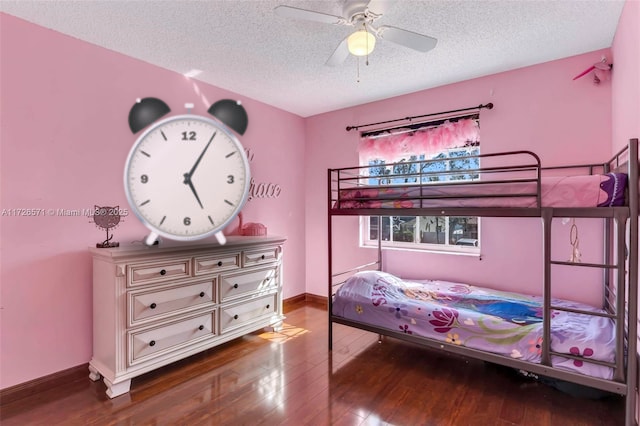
5:05
